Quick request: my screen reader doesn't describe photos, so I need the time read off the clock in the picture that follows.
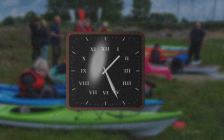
1:26
